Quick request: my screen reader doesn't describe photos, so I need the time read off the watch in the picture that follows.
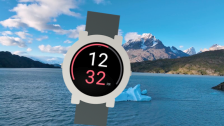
12:32
